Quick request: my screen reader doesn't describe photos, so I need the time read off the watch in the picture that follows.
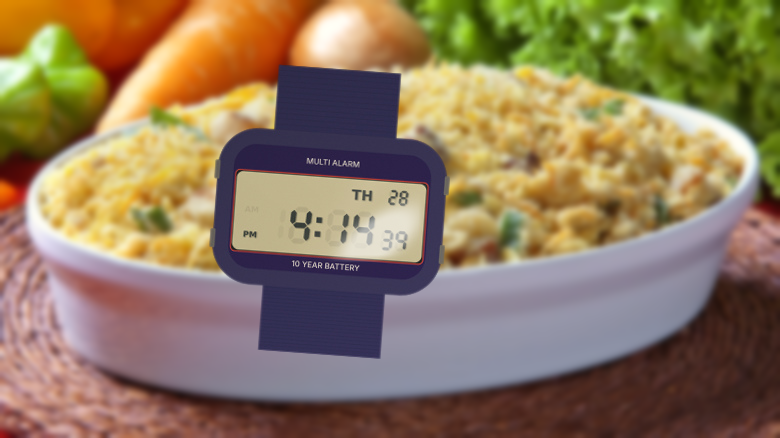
4:14:39
